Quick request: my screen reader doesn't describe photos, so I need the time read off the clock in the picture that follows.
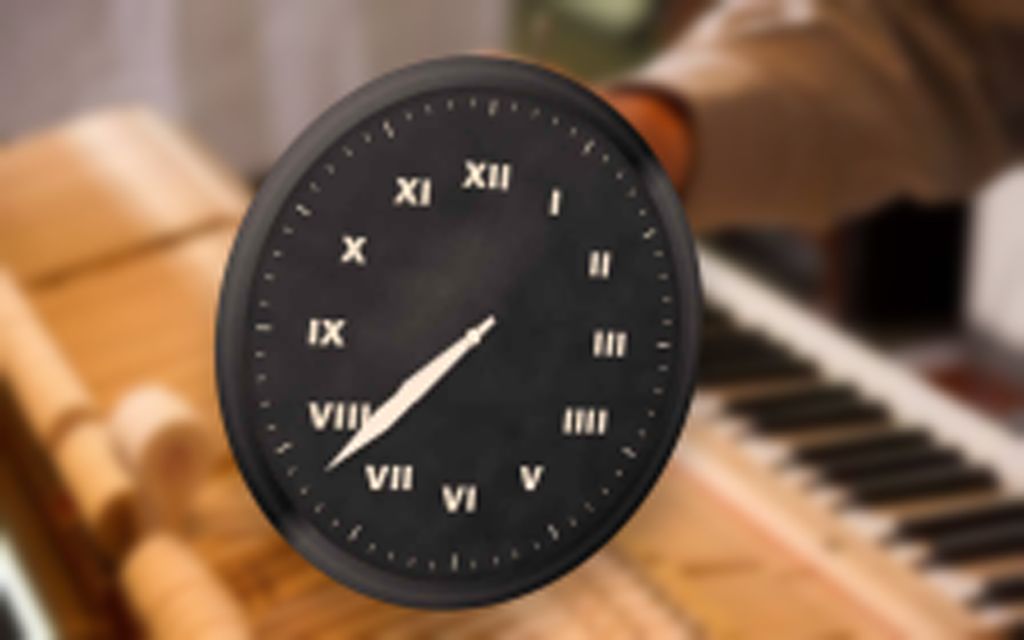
7:38
